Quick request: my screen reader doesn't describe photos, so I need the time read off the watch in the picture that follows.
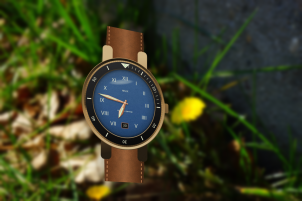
6:47
